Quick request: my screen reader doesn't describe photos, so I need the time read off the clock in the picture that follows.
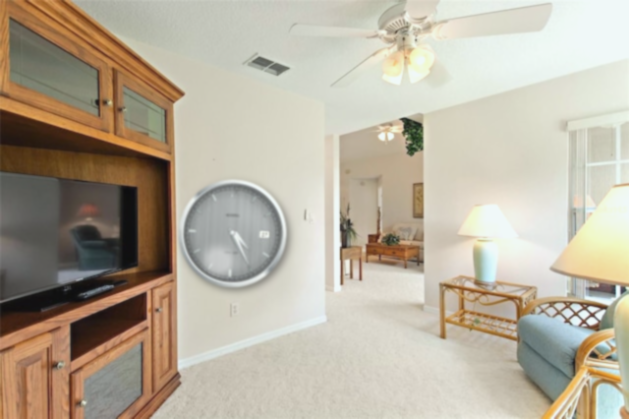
4:25
